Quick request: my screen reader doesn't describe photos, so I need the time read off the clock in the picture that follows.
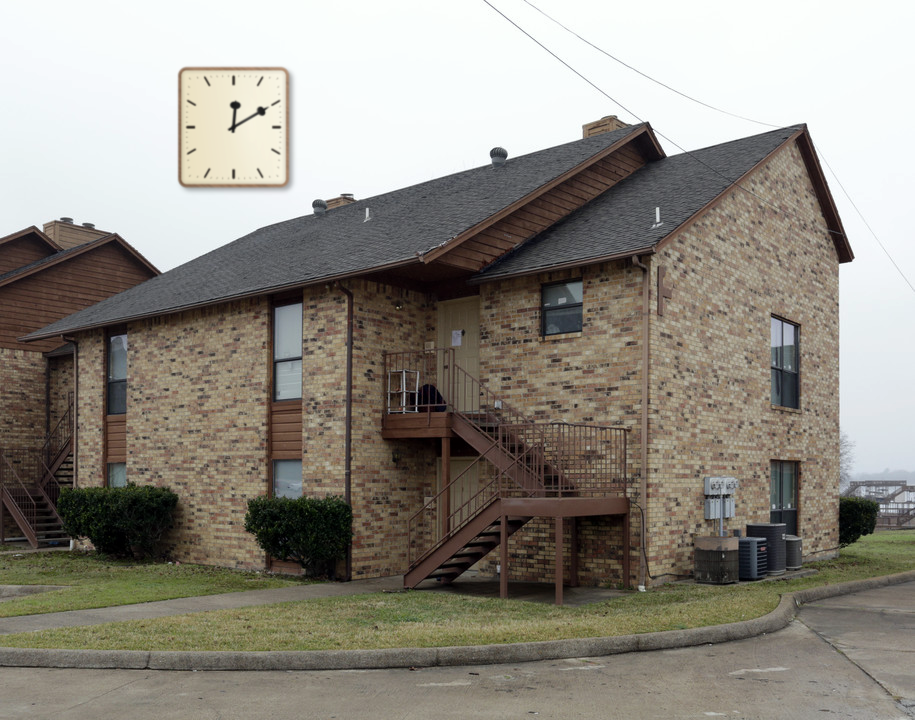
12:10
